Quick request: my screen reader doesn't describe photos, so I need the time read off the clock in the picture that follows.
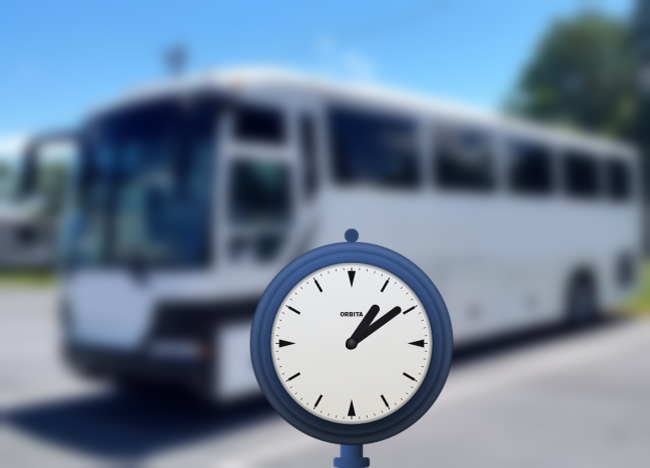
1:09
